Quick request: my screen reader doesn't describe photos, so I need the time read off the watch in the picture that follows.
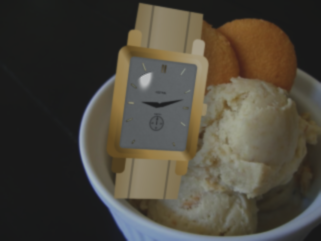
9:12
